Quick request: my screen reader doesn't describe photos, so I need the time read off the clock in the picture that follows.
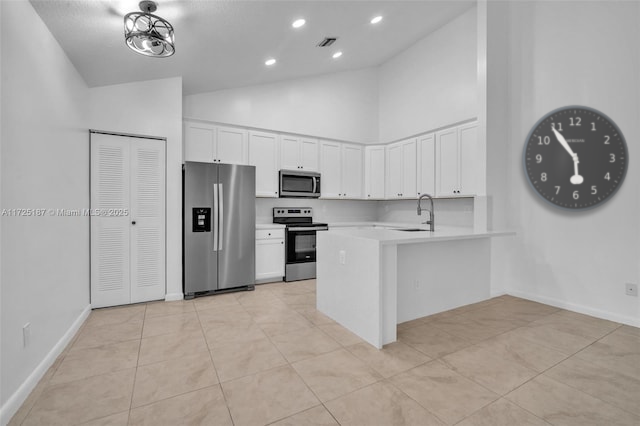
5:54
